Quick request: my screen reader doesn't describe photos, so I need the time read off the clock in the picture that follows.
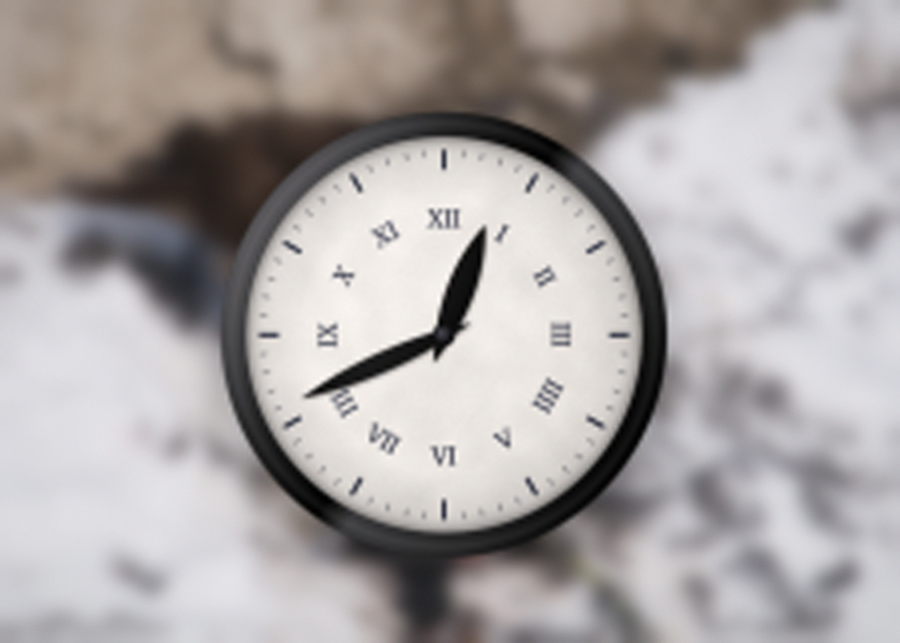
12:41
